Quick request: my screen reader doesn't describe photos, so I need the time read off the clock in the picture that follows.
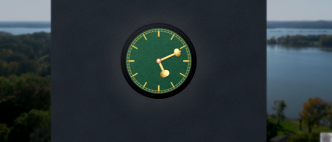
5:11
